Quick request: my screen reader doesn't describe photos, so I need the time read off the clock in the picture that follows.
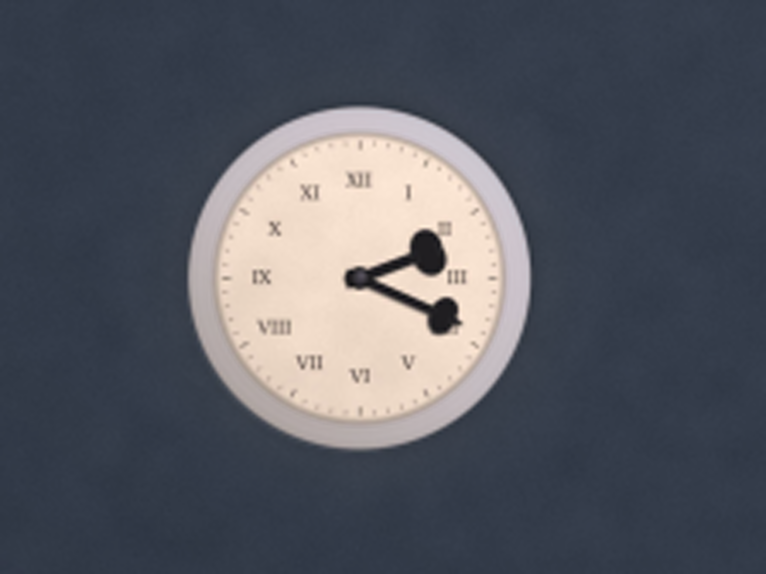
2:19
